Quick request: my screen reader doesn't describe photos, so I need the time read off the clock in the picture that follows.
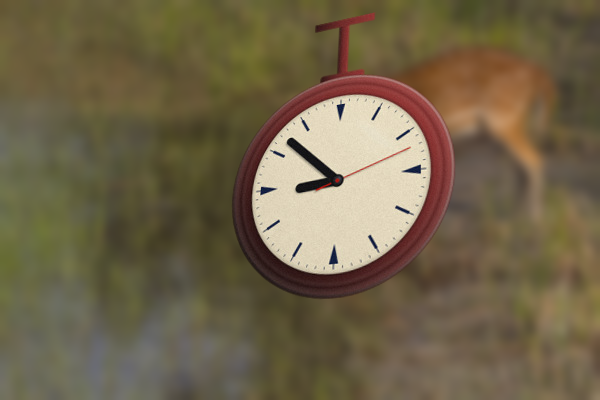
8:52:12
